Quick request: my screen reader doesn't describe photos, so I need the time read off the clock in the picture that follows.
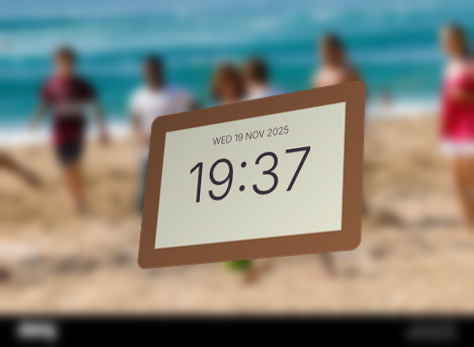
19:37
